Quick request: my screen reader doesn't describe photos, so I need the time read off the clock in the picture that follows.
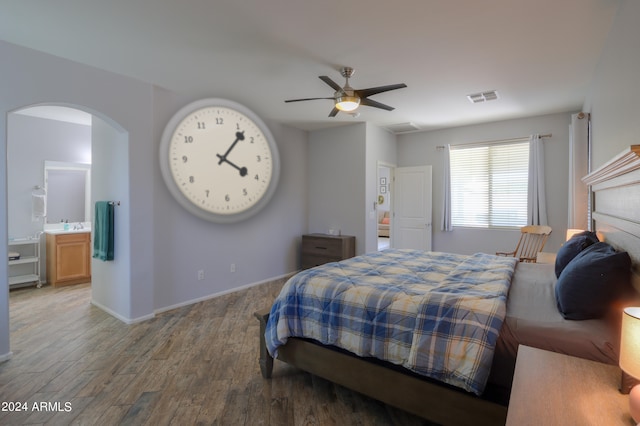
4:07
